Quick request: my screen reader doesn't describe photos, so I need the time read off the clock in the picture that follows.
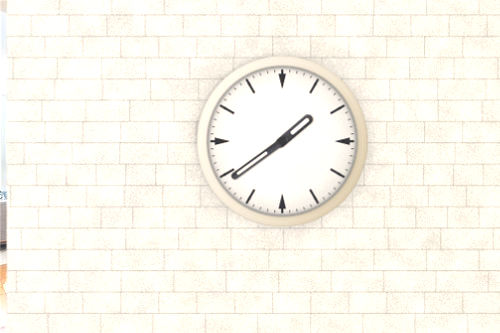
1:39
